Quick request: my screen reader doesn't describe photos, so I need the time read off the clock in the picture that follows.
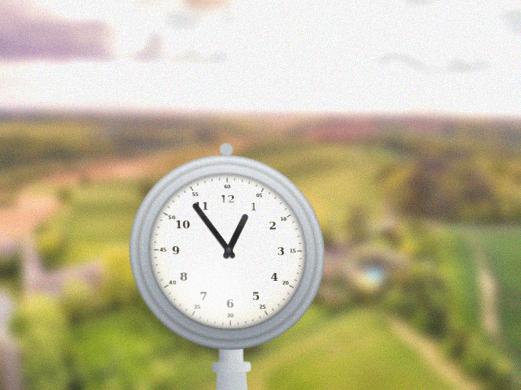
12:54
